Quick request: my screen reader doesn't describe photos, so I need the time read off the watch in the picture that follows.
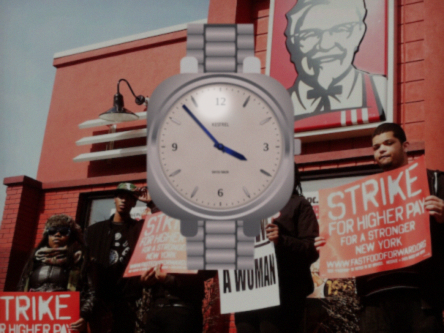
3:53
